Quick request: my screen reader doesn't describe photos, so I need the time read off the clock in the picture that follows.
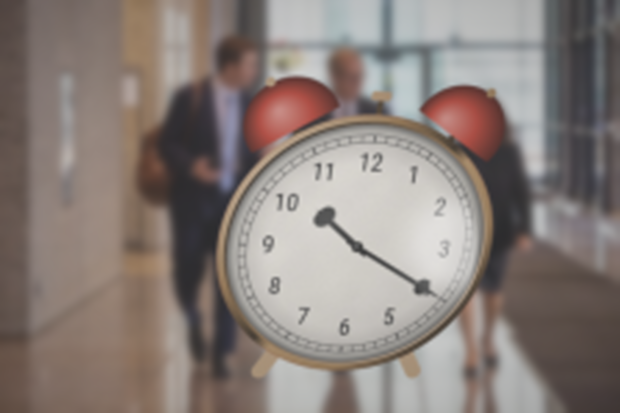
10:20
